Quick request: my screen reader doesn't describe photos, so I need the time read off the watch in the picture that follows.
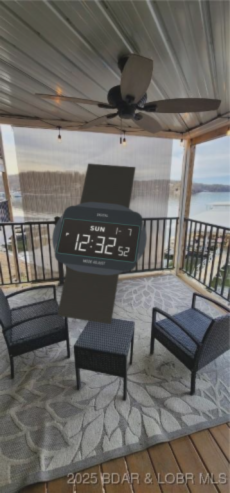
12:32
